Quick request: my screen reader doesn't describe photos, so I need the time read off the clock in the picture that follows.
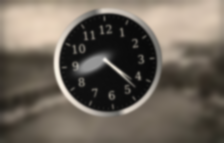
4:23
